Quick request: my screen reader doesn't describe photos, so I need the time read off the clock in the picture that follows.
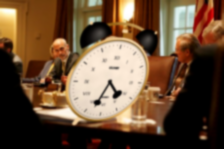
4:33
